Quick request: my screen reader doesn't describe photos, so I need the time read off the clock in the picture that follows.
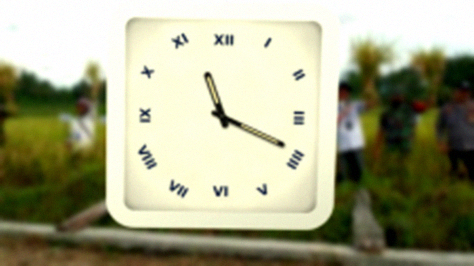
11:19
